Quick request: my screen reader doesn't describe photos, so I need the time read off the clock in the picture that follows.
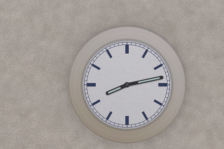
8:13
